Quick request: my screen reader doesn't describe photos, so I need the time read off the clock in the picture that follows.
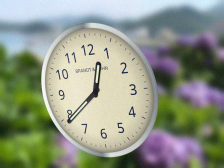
12:39
